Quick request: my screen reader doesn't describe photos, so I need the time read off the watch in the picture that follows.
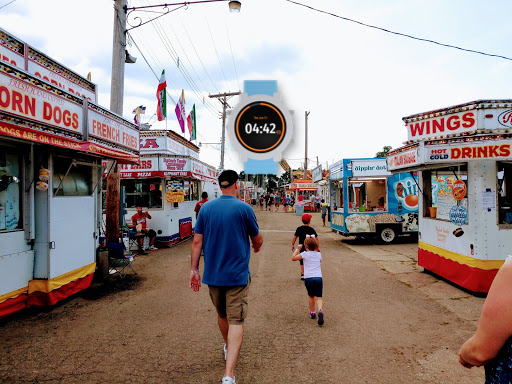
4:42
